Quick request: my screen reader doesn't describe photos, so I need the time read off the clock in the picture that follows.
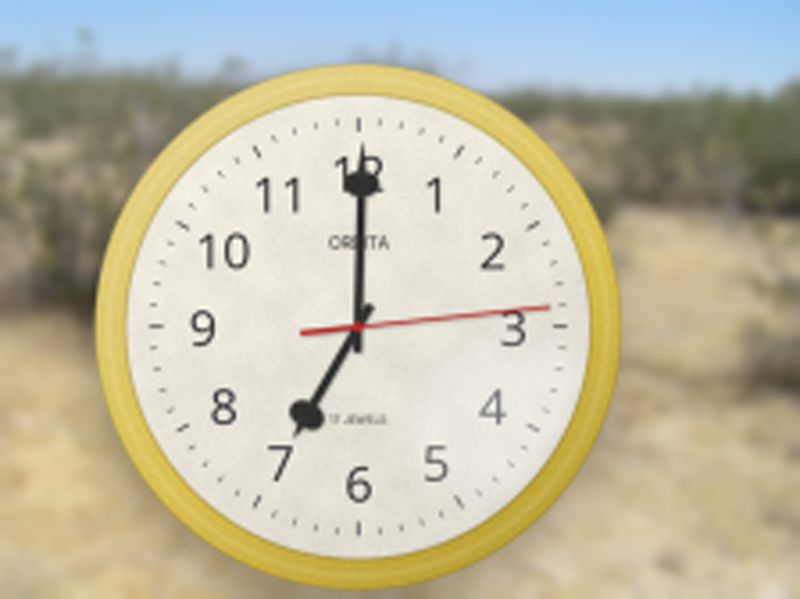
7:00:14
